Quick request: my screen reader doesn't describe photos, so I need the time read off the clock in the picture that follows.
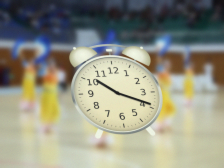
10:19
